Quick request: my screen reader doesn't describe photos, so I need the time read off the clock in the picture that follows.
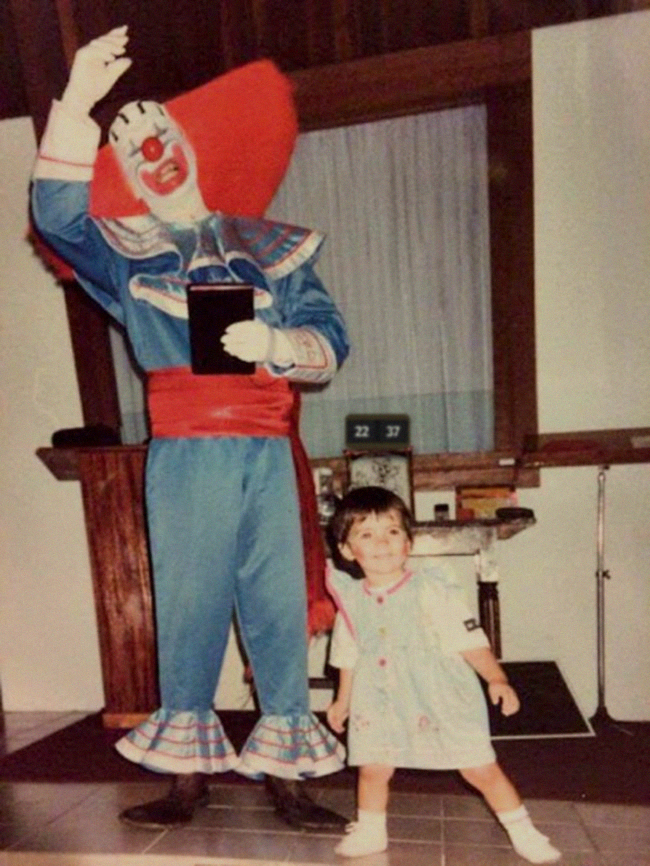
22:37
